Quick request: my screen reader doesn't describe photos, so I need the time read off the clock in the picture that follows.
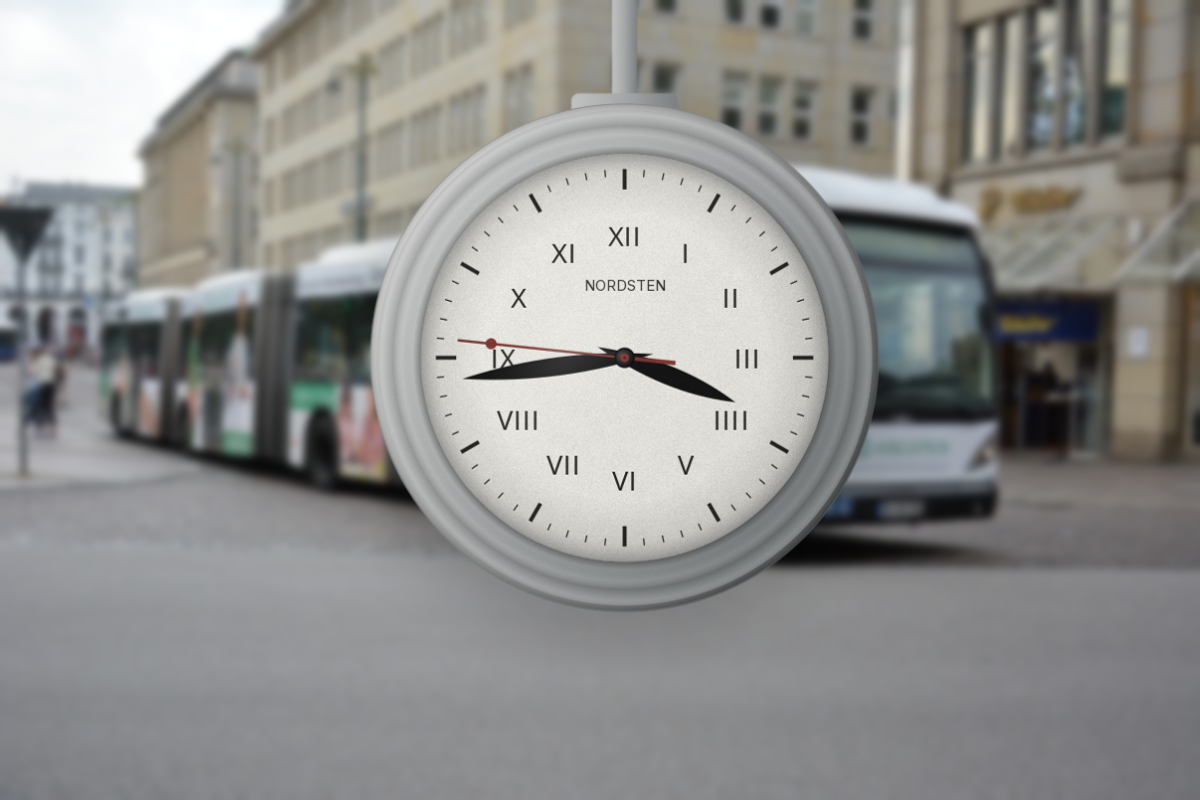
3:43:46
